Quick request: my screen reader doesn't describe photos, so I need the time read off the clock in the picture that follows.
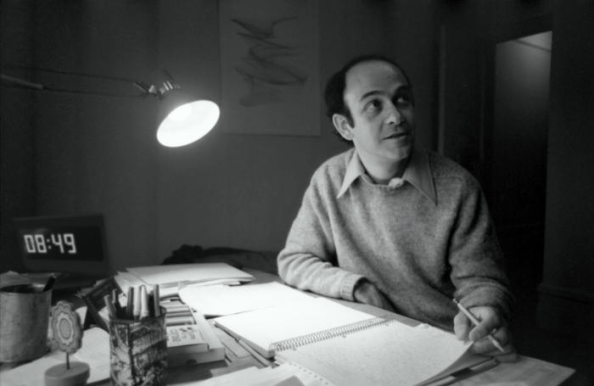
8:49
